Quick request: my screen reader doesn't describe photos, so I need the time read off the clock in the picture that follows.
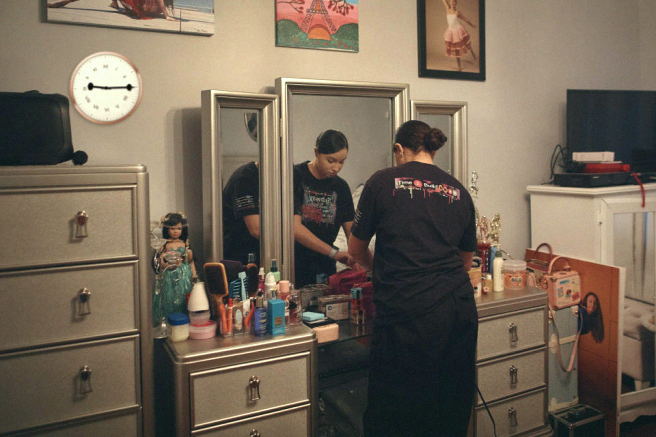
9:15
